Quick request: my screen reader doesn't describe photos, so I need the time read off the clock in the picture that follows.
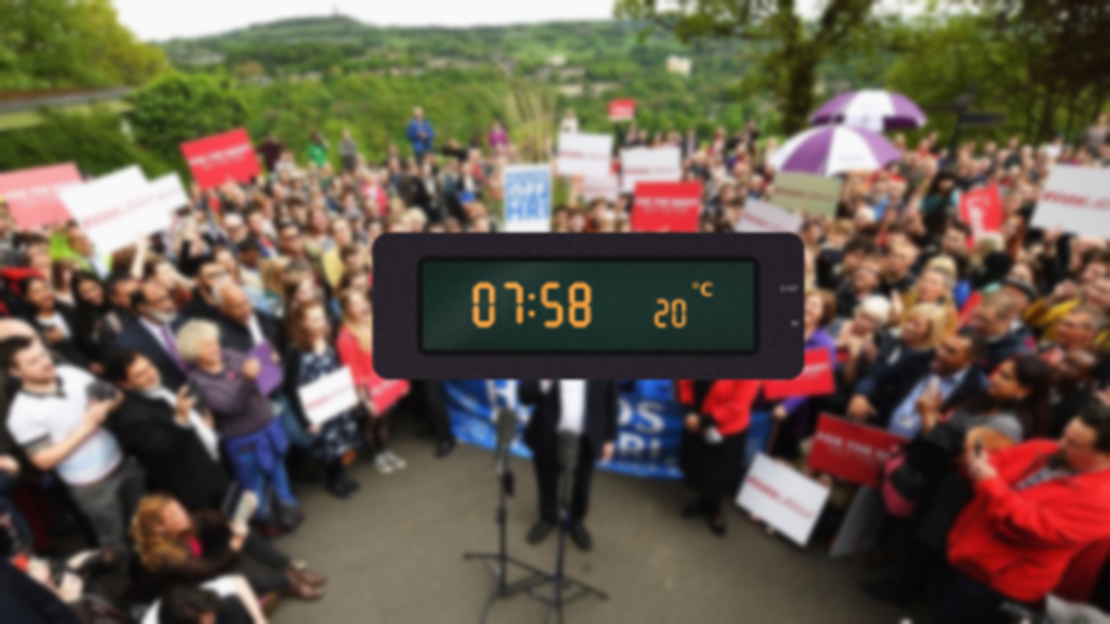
7:58
